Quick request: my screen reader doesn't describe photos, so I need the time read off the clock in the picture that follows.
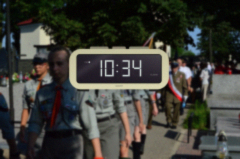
10:34
